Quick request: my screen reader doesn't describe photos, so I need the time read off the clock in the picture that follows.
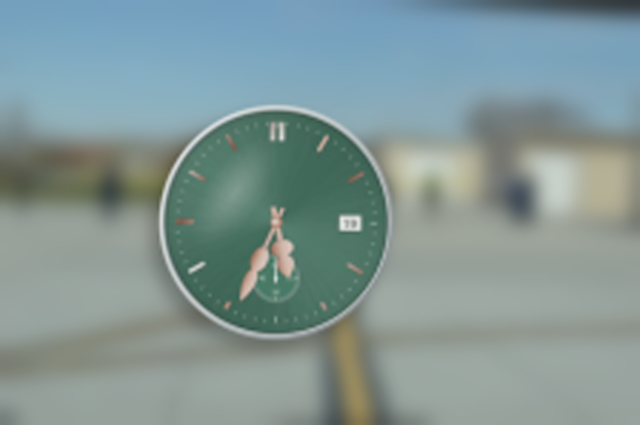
5:34
